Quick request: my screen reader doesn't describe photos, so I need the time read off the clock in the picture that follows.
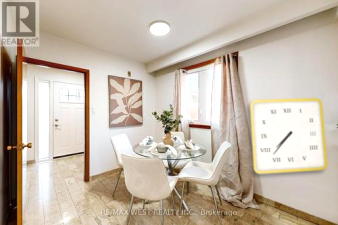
7:37
